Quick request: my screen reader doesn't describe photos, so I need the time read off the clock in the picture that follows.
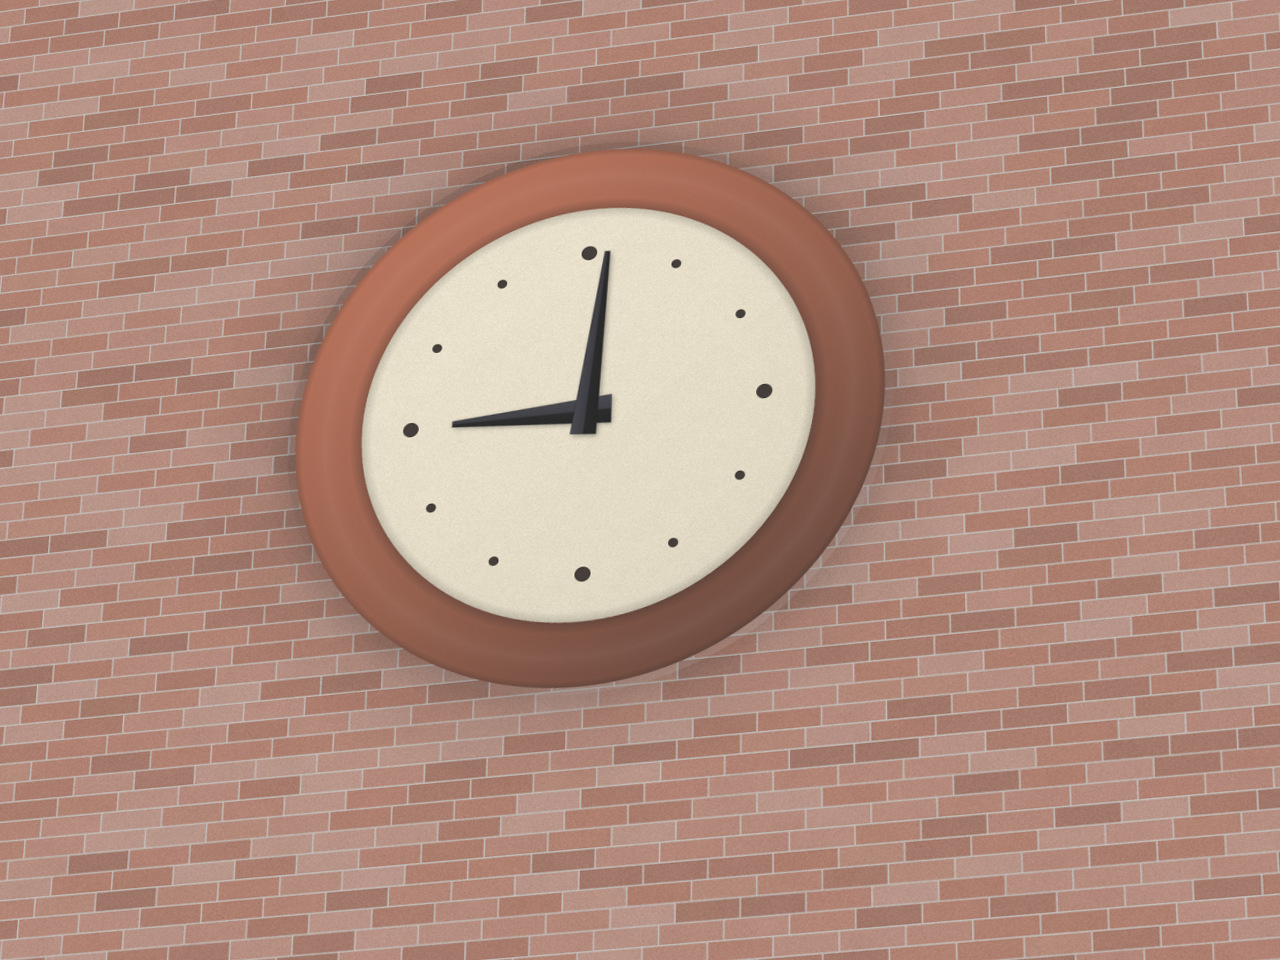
9:01
